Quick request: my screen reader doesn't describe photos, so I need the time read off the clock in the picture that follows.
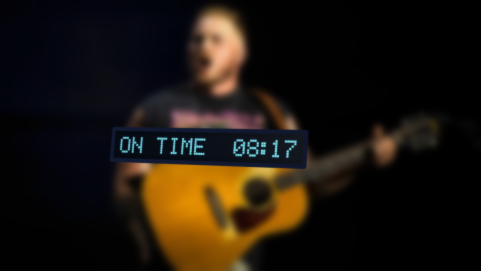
8:17
